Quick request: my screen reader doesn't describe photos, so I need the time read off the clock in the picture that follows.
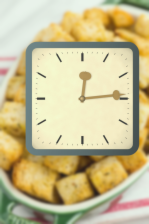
12:14
